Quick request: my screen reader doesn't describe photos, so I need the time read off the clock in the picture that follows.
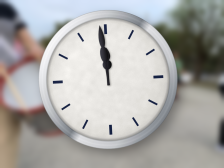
11:59
